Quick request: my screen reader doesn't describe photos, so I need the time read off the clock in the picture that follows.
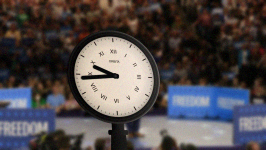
9:44
